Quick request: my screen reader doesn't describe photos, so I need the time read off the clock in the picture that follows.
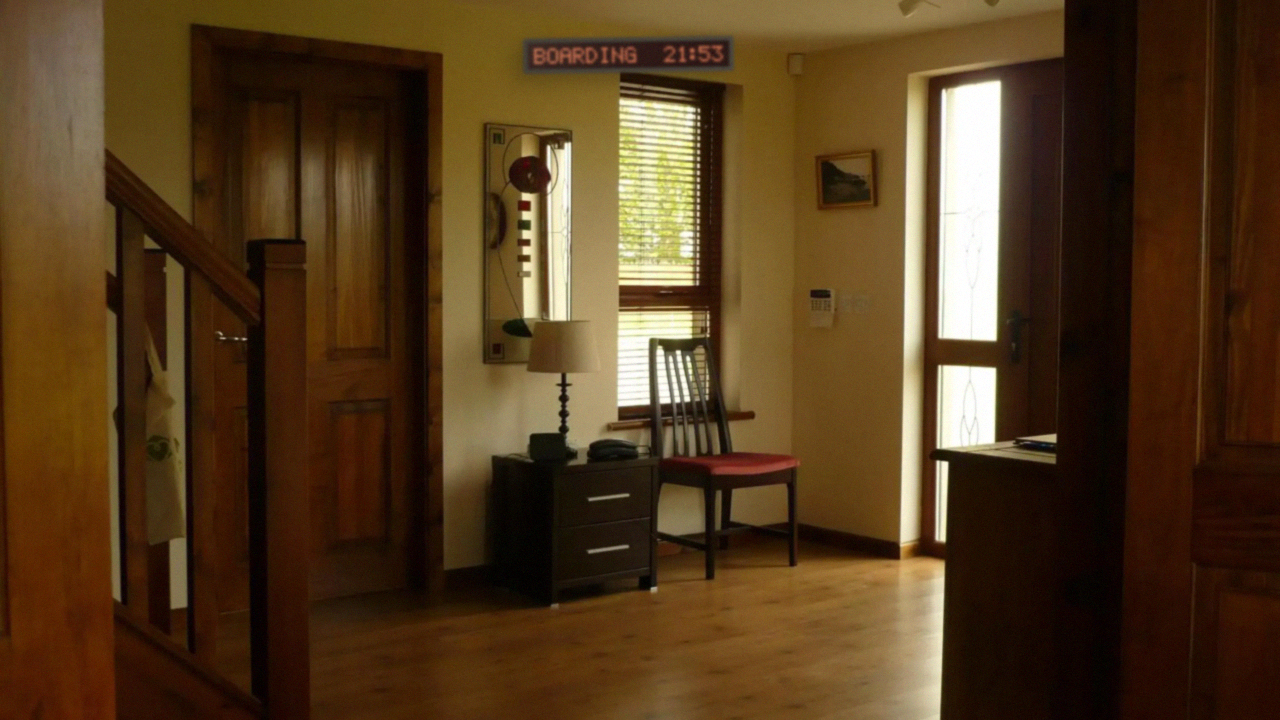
21:53
